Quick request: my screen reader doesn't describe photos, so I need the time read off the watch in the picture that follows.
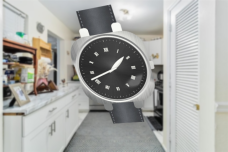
1:42
